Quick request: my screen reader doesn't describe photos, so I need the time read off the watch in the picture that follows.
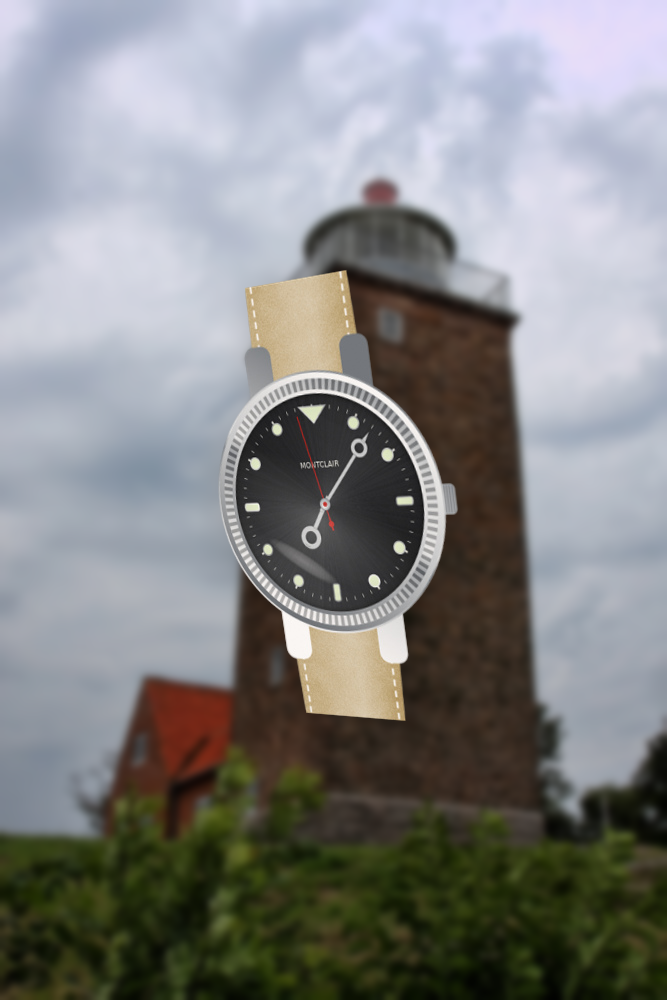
7:06:58
